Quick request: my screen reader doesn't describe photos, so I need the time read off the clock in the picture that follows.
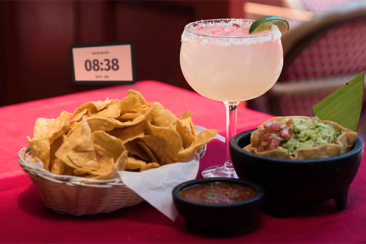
8:38
